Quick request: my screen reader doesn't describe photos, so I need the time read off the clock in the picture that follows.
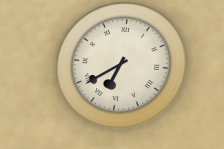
6:39
